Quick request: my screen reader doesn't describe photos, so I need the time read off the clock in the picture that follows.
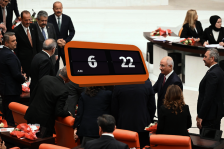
6:22
